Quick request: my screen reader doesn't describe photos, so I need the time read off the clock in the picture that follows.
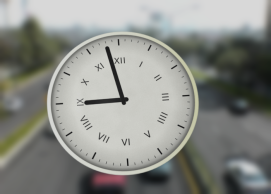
8:58
